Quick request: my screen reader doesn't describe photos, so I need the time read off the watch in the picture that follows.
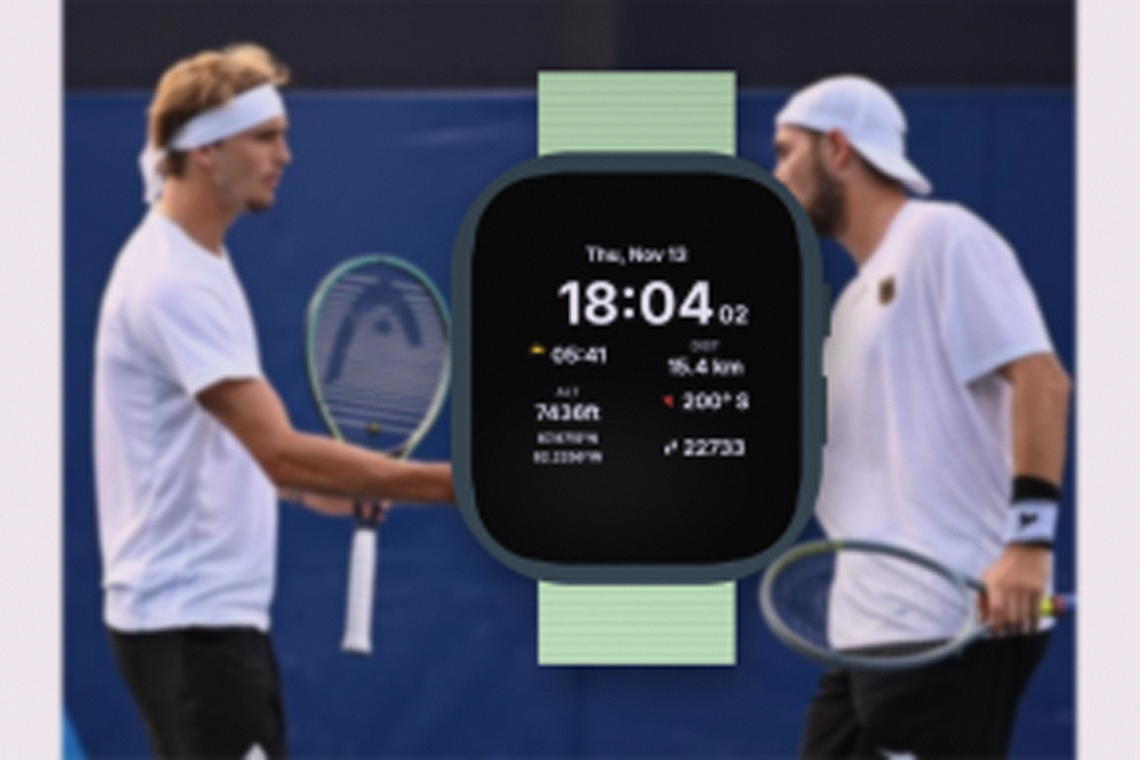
18:04
